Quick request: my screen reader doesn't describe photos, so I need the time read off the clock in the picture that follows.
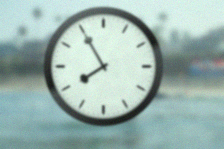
7:55
